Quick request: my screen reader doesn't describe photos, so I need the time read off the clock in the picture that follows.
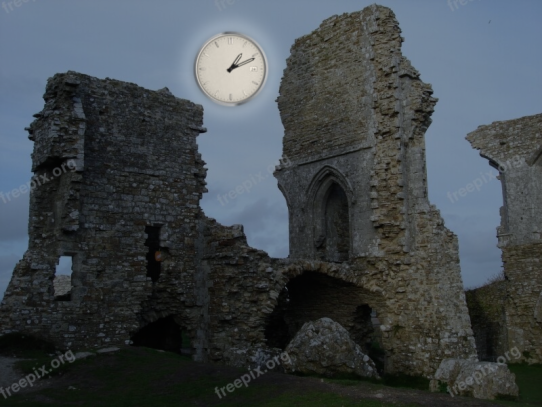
1:11
